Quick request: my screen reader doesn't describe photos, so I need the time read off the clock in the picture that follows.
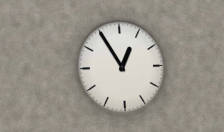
12:55
